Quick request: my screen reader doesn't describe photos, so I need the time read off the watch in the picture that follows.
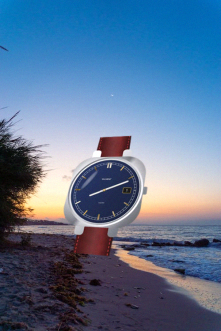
8:11
